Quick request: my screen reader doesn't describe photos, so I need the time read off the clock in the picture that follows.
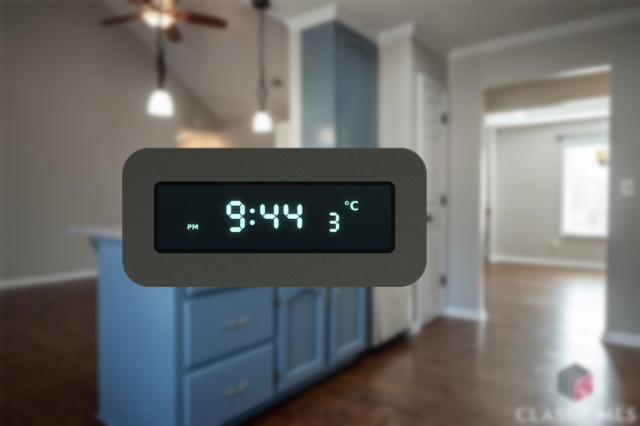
9:44
